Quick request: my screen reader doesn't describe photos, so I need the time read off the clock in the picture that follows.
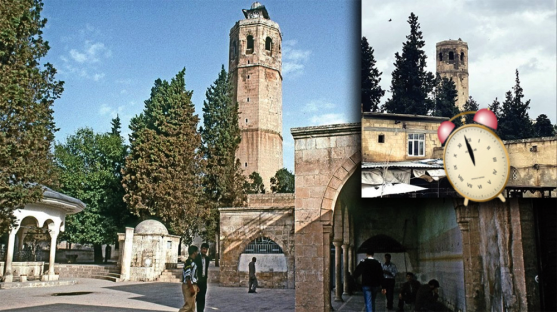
11:59
